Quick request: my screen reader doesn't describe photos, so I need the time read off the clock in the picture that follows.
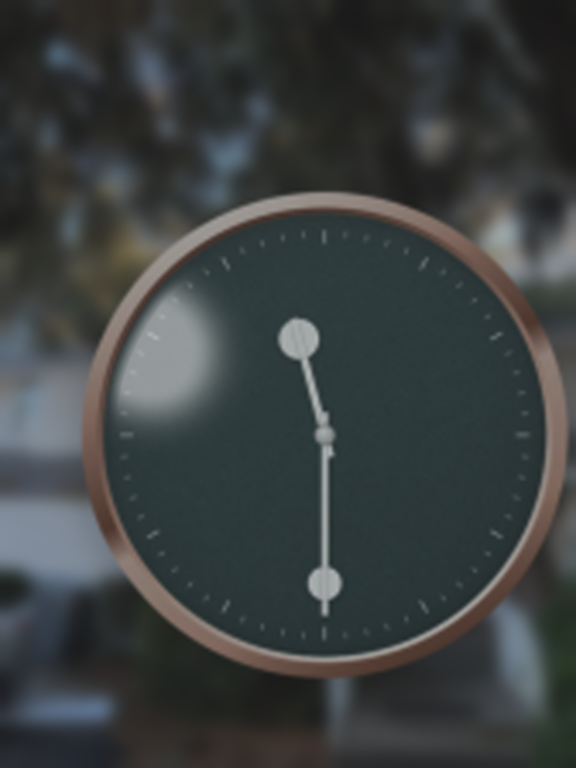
11:30
